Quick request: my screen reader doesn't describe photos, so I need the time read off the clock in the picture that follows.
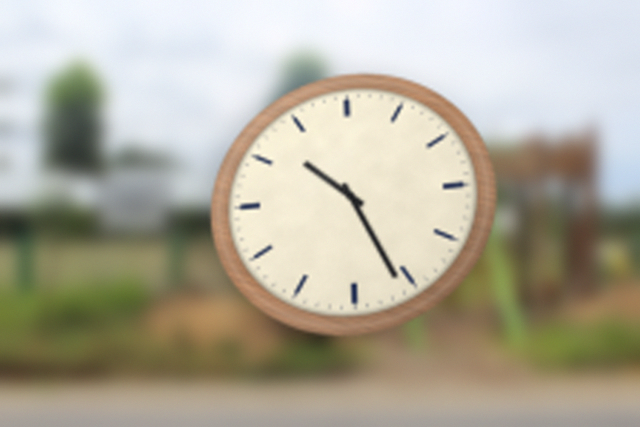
10:26
